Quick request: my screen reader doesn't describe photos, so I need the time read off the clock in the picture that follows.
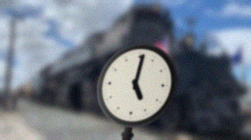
5:01
